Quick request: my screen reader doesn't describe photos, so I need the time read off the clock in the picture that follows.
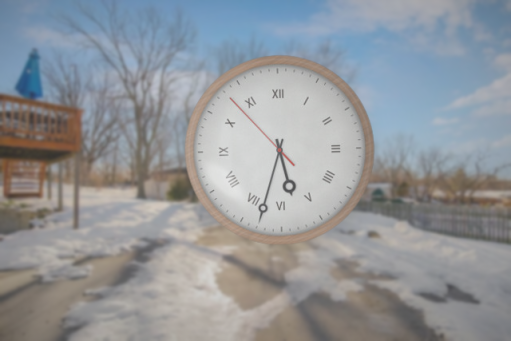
5:32:53
